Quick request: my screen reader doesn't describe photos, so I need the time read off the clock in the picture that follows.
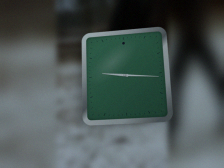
9:16
